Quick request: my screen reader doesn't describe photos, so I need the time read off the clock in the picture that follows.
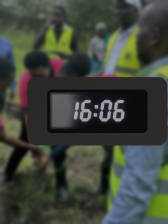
16:06
